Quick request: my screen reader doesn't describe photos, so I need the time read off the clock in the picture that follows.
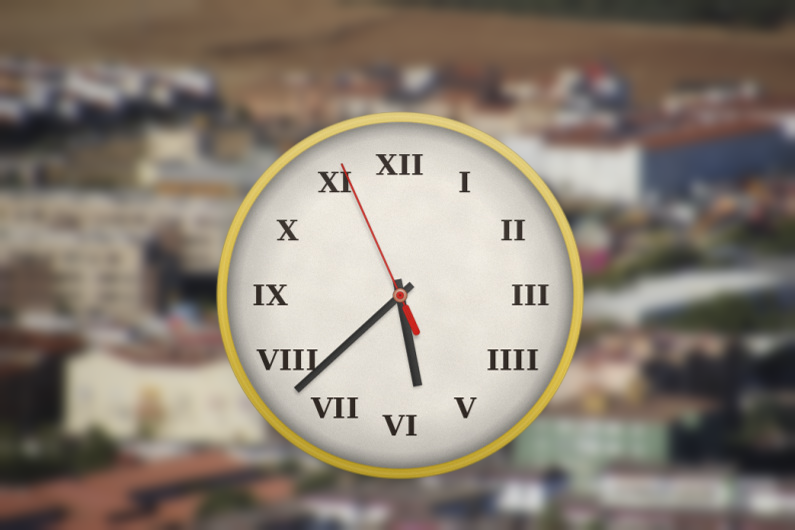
5:37:56
